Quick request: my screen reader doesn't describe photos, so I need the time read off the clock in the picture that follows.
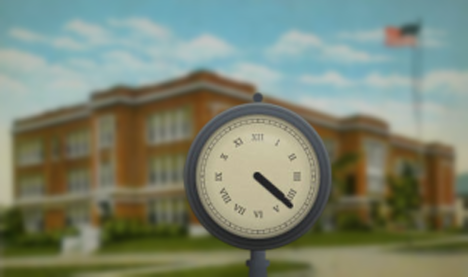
4:22
